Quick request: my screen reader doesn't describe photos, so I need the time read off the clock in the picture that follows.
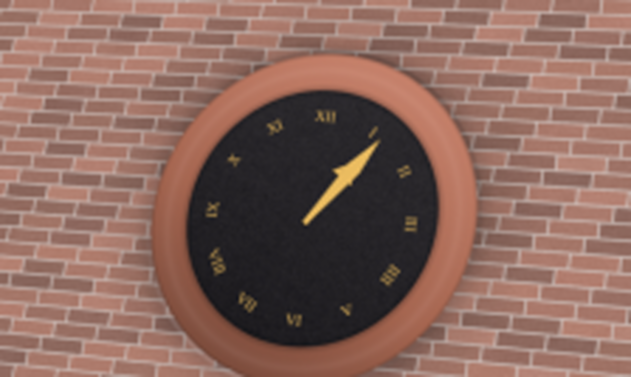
1:06
